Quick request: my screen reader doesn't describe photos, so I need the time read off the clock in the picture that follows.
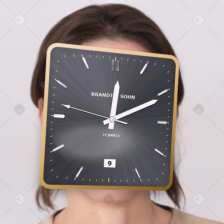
12:10:47
